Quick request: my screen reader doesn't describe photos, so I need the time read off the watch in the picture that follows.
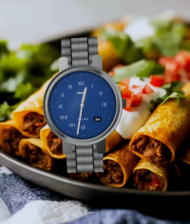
12:32
